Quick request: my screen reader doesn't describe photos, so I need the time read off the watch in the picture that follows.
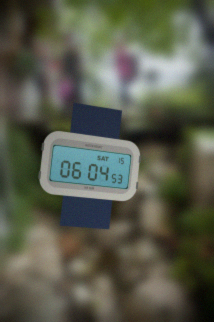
6:04:53
